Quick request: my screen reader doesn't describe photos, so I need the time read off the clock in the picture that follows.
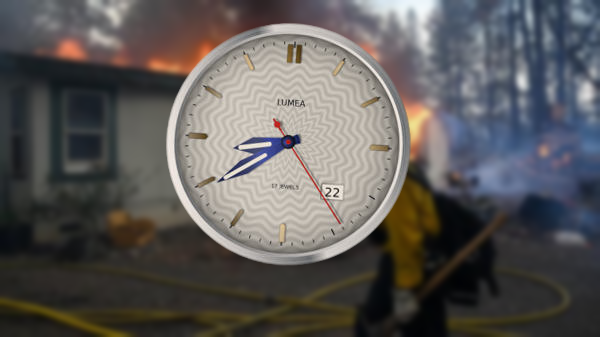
8:39:24
